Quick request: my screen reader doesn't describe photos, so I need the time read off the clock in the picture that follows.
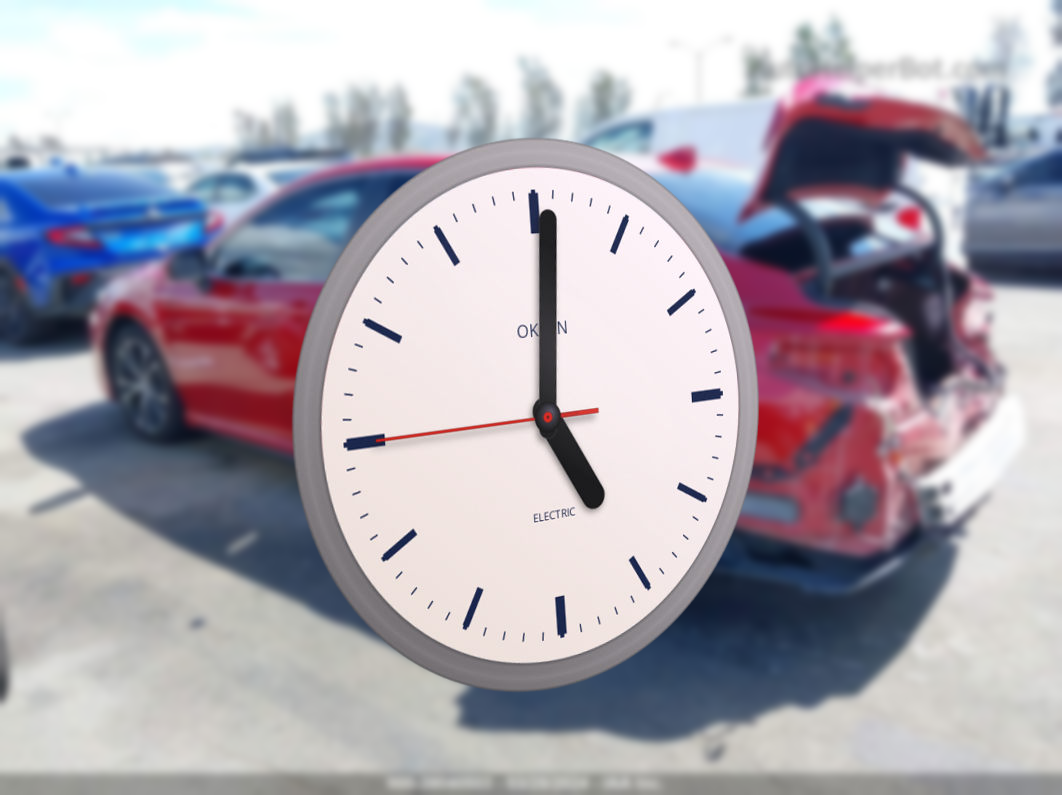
5:00:45
